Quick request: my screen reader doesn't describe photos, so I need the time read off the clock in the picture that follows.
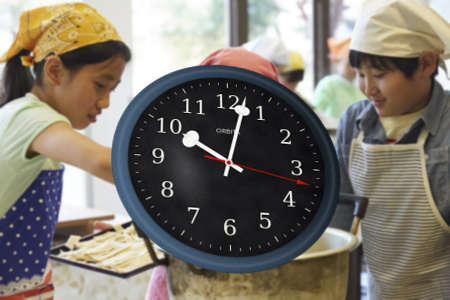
10:02:17
